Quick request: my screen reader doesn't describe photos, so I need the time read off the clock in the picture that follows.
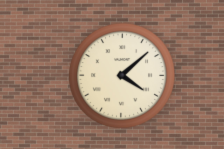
4:08
